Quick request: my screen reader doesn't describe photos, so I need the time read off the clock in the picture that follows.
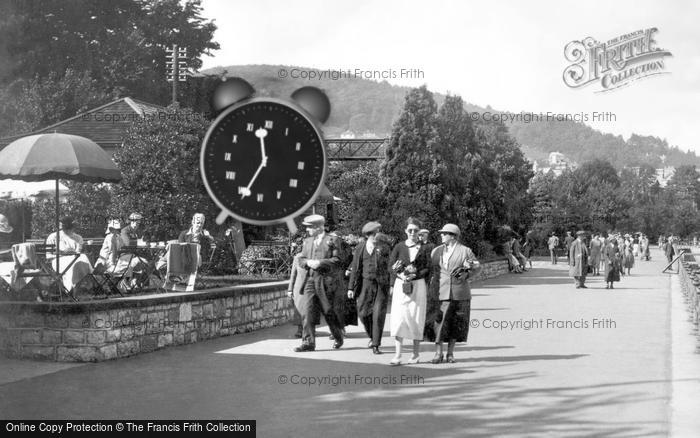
11:34
